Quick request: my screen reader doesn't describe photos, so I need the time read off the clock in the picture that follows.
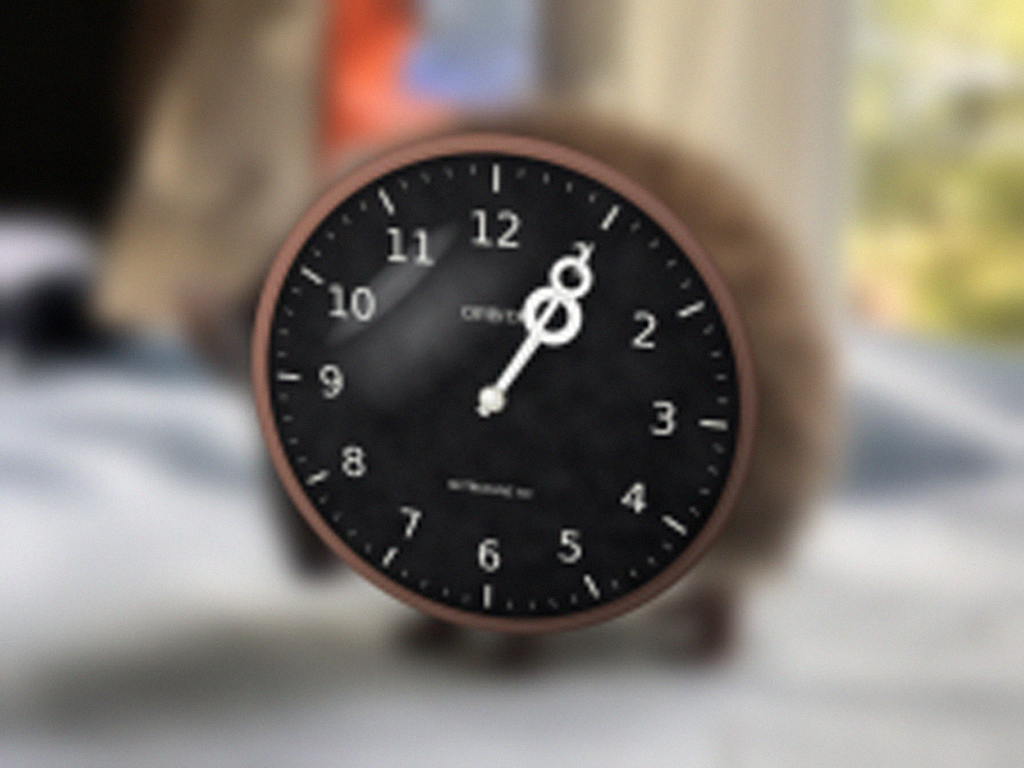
1:05
